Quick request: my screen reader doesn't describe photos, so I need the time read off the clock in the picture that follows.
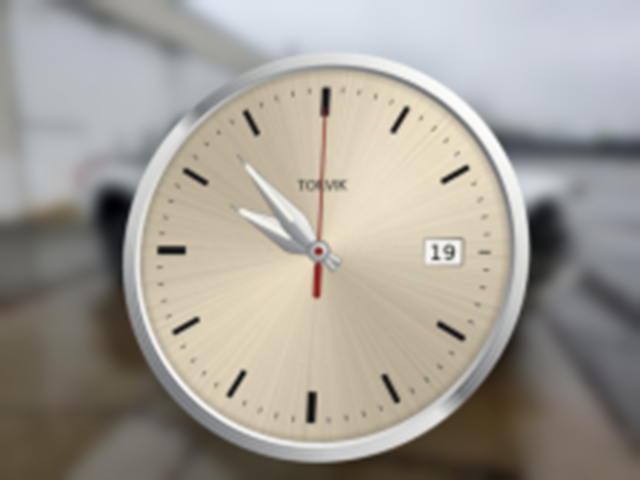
9:53:00
